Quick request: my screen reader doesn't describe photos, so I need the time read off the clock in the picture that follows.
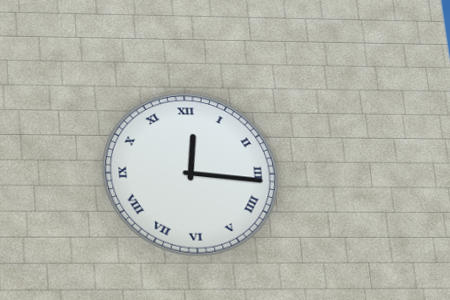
12:16
